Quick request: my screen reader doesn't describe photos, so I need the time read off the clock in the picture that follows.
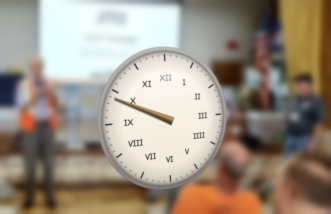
9:49
